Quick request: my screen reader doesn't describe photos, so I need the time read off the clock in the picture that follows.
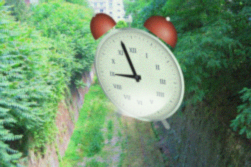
8:57
